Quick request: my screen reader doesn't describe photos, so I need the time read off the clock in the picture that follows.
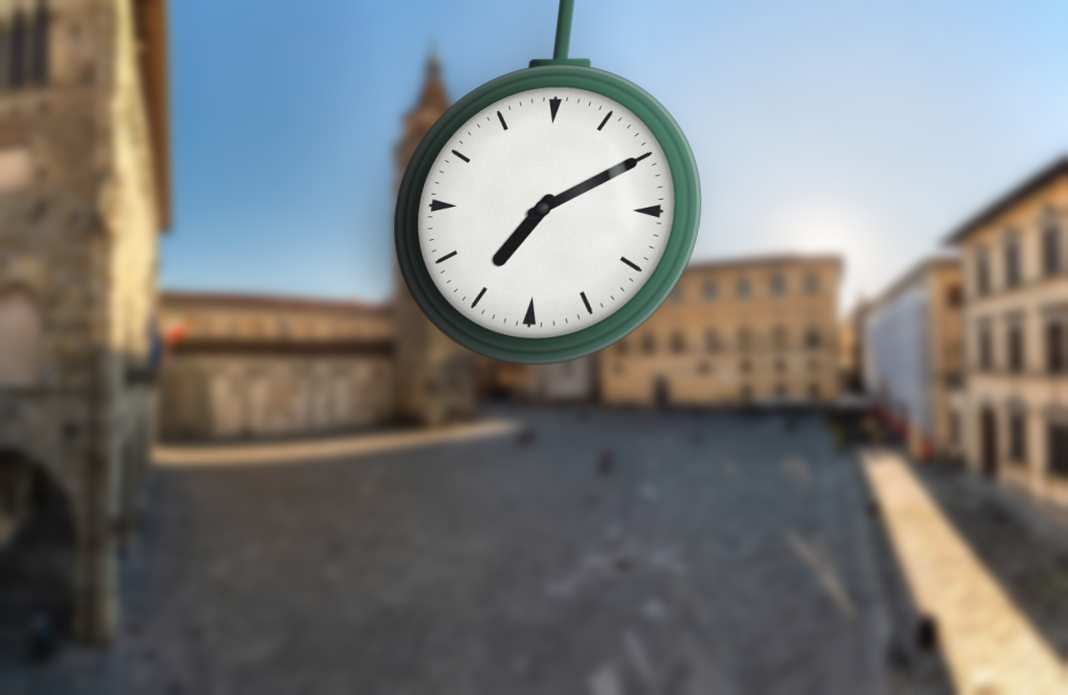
7:10
